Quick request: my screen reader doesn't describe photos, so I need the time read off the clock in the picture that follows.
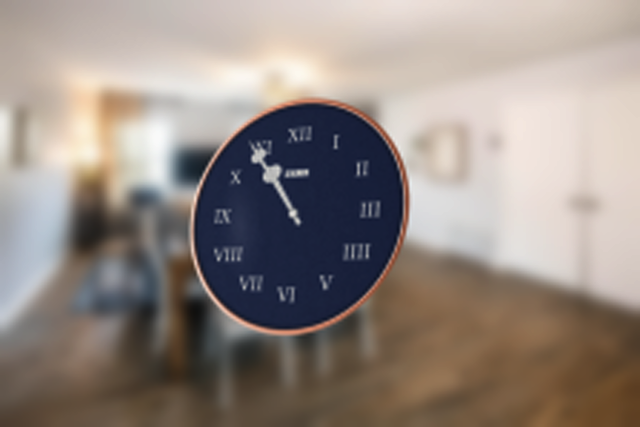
10:54
